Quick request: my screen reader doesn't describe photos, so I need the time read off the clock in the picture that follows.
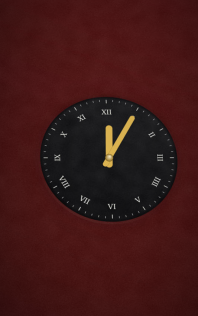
12:05
